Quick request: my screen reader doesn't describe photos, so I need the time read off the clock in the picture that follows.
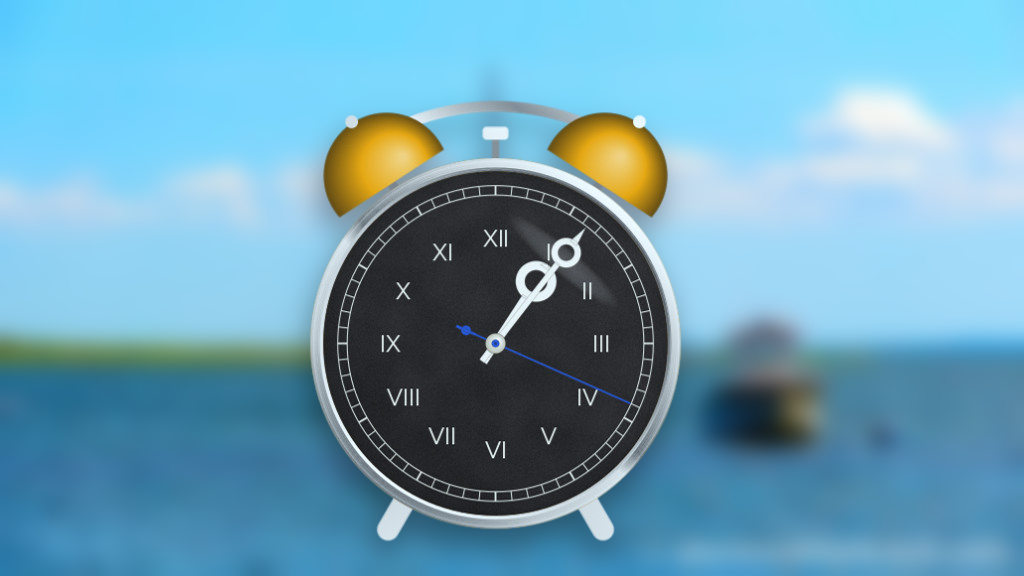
1:06:19
